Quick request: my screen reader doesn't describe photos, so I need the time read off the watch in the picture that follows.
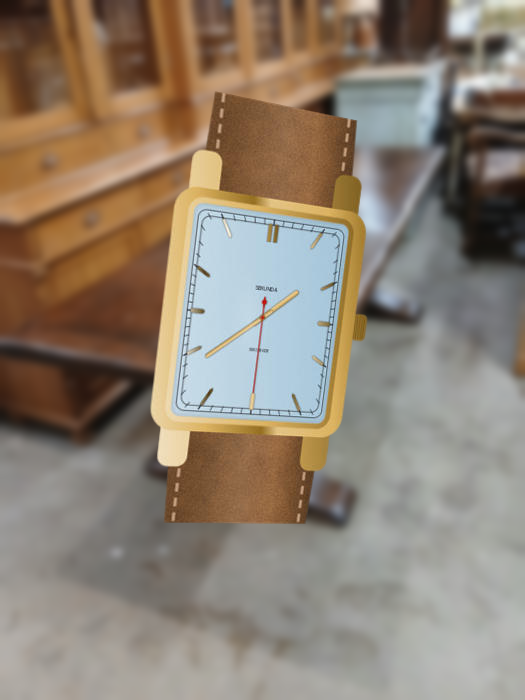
1:38:30
